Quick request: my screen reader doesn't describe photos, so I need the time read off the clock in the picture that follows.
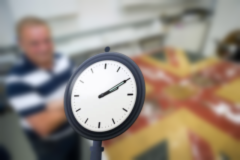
2:10
